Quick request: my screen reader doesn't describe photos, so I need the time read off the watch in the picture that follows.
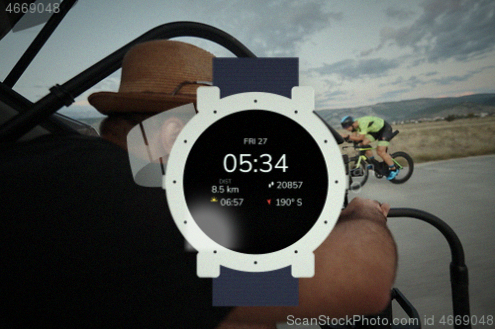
5:34
